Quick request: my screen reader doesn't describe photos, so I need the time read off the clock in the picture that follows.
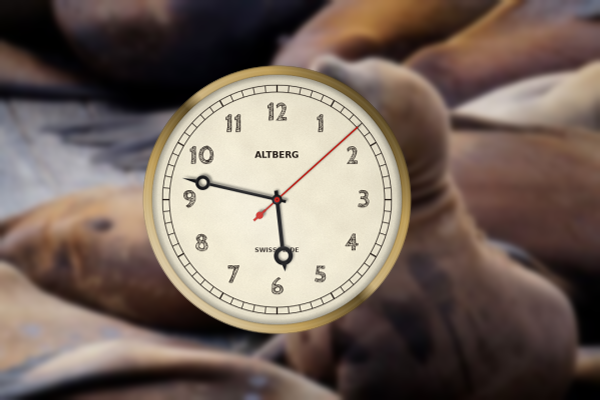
5:47:08
